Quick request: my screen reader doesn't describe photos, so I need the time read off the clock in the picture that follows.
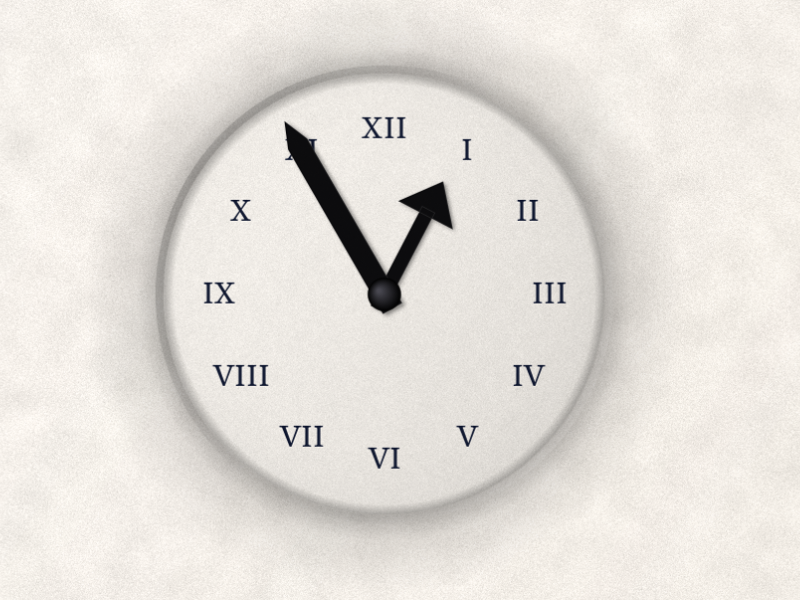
12:55
